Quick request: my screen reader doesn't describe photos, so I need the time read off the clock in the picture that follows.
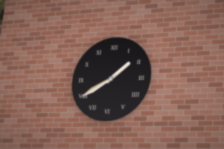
1:40
